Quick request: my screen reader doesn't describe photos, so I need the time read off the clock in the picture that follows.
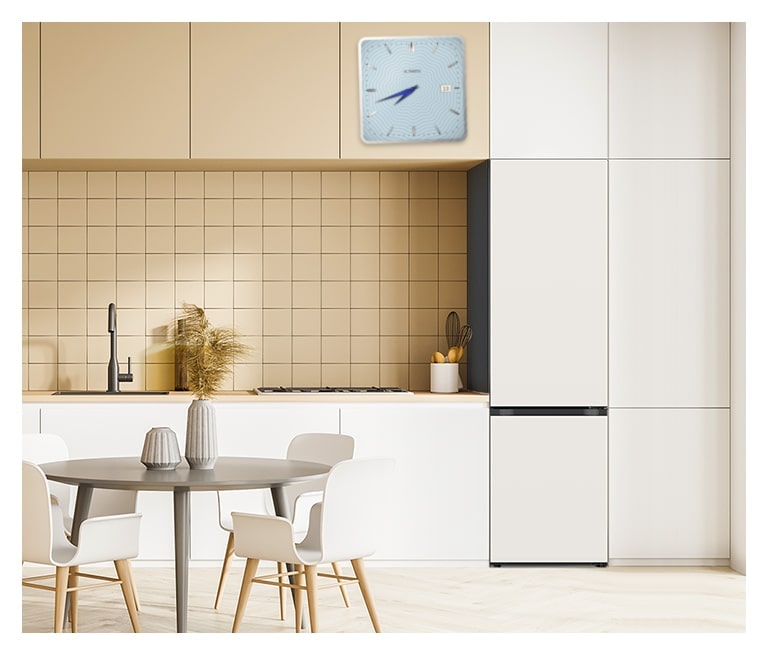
7:42
